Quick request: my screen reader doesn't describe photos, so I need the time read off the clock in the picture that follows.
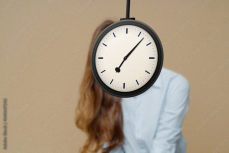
7:07
